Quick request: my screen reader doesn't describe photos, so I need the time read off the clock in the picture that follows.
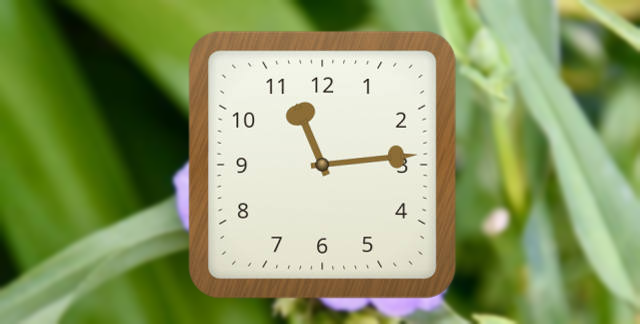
11:14
